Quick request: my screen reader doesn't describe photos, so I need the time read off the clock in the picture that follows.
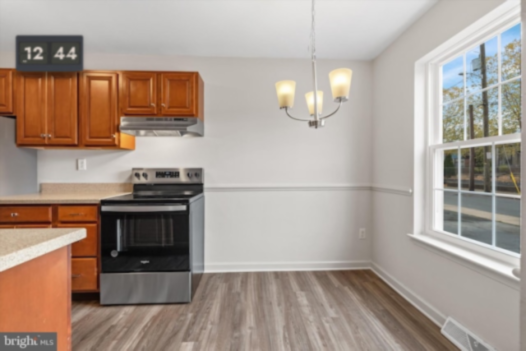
12:44
